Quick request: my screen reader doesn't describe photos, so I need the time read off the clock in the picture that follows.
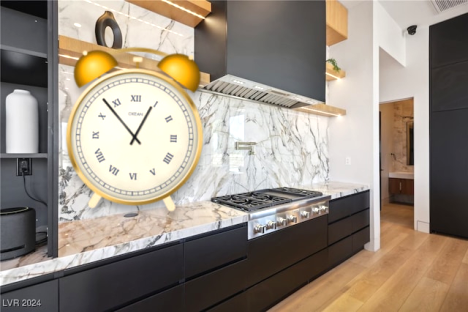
12:53
